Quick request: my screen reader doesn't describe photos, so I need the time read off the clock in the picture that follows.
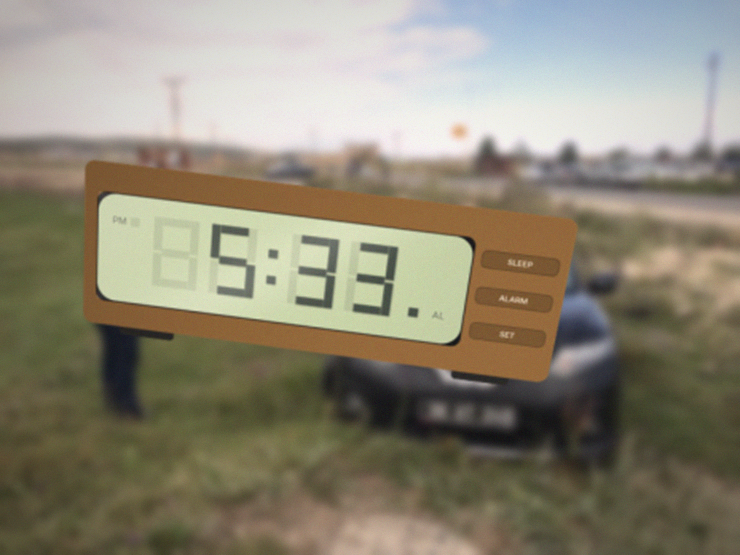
5:33
